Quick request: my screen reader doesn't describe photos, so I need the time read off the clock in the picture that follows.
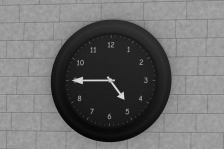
4:45
